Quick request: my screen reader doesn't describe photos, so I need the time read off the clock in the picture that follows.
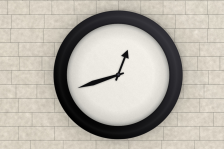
12:42
